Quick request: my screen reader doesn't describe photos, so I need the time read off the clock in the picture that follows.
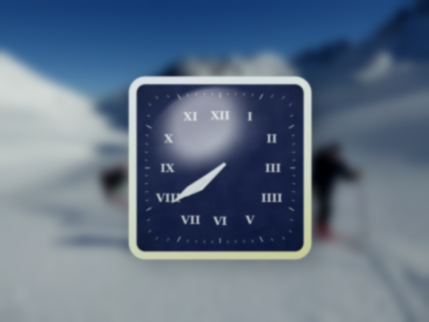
7:39
